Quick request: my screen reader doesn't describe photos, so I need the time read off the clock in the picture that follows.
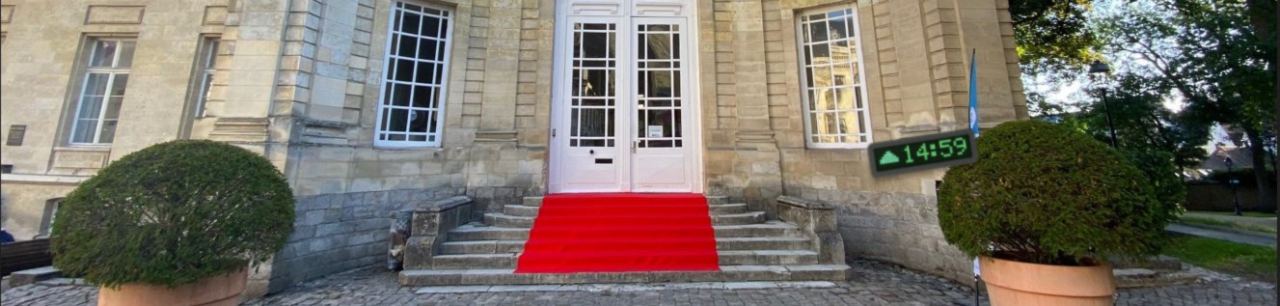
14:59
